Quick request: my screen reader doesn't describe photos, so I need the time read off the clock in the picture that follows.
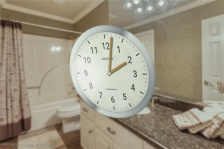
2:02
